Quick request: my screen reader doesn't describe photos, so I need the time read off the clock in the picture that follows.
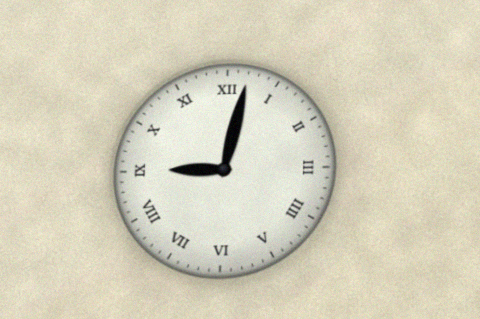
9:02
